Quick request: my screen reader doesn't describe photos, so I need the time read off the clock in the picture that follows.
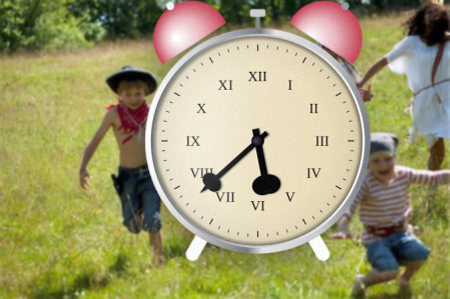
5:38
